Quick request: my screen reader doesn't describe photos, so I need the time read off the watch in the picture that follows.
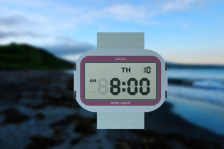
8:00
